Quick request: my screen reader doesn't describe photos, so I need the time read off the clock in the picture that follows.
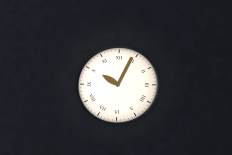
10:04
